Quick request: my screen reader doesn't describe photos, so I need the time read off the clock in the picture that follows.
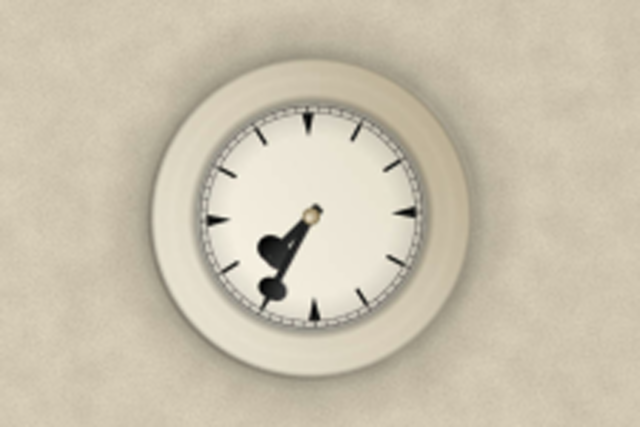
7:35
